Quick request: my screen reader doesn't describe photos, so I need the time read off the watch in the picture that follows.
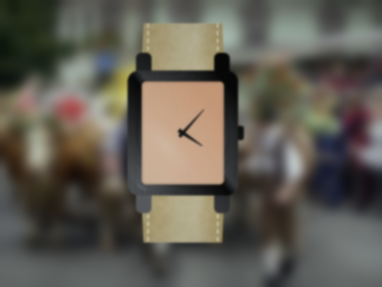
4:07
